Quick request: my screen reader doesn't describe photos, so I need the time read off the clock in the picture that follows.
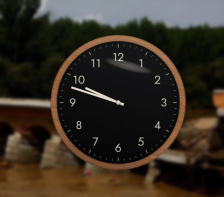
9:48
